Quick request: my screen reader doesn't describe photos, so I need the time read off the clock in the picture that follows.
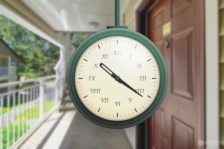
10:21
